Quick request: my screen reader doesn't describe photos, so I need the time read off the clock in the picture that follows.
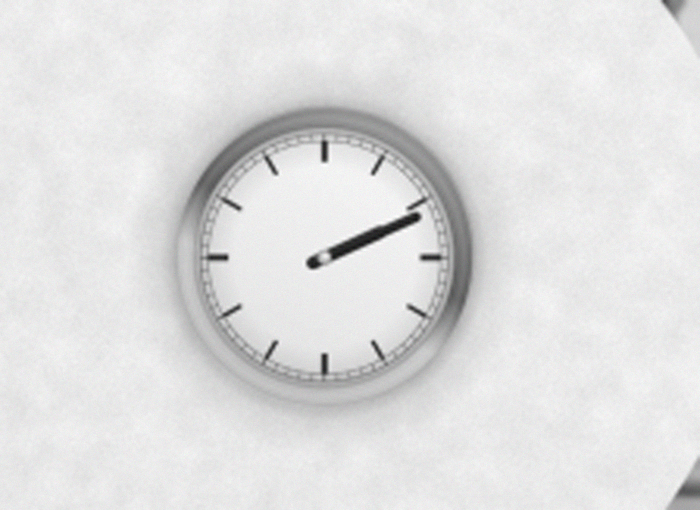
2:11
